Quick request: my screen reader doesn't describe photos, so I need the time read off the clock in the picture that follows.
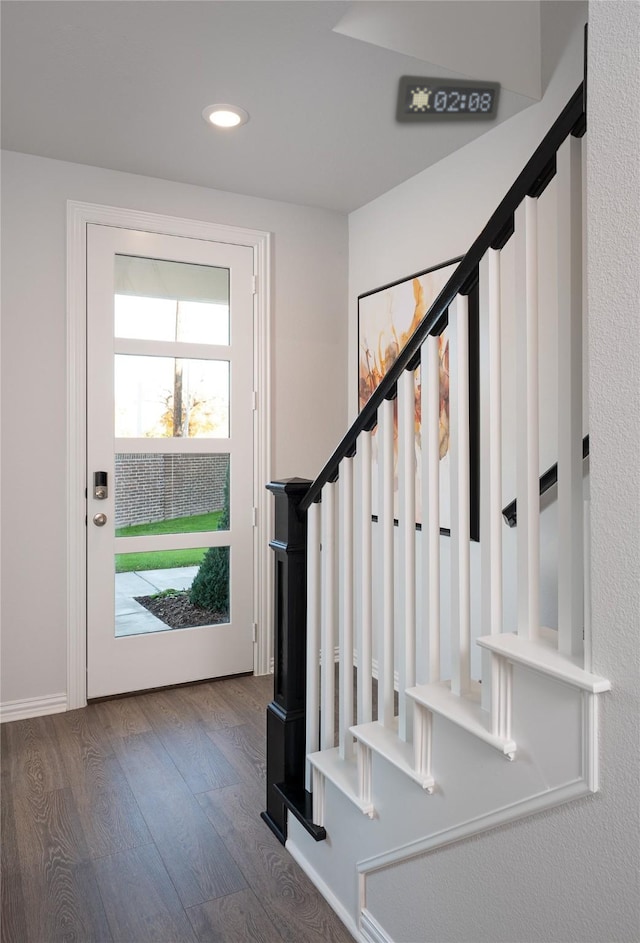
2:08
